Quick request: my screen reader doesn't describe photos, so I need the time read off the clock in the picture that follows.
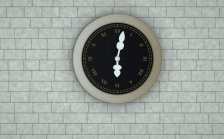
6:02
